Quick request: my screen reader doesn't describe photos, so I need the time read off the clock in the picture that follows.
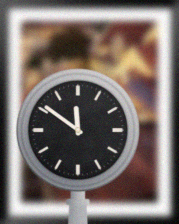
11:51
